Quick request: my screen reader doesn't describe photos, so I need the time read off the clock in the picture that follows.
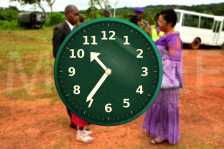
10:36
